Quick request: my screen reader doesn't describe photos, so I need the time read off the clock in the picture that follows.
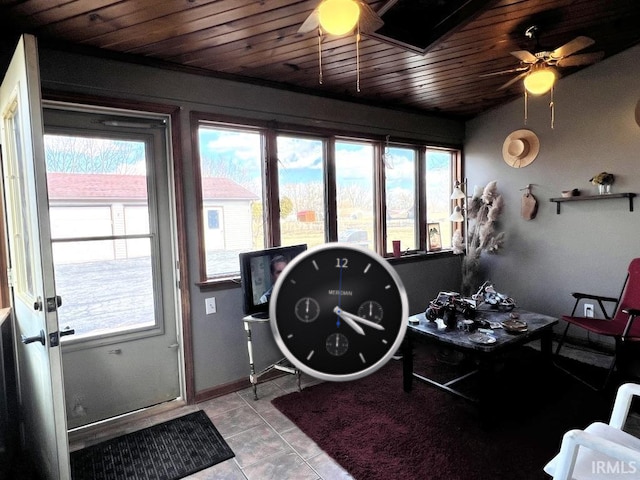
4:18
